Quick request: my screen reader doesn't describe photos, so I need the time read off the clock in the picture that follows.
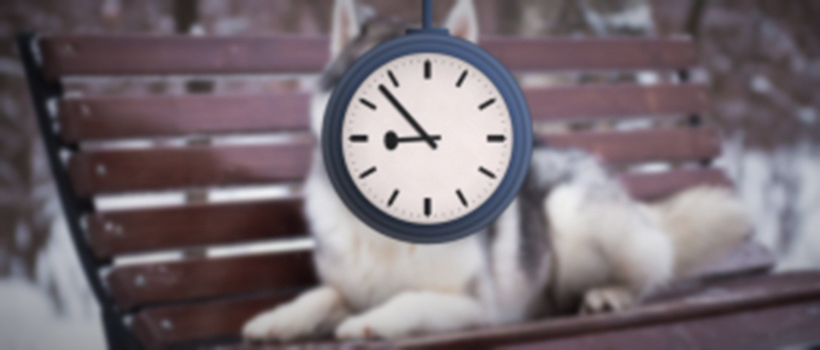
8:53
